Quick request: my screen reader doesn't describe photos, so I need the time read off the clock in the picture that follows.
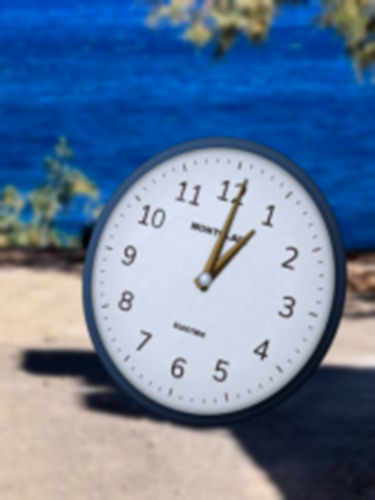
1:01
